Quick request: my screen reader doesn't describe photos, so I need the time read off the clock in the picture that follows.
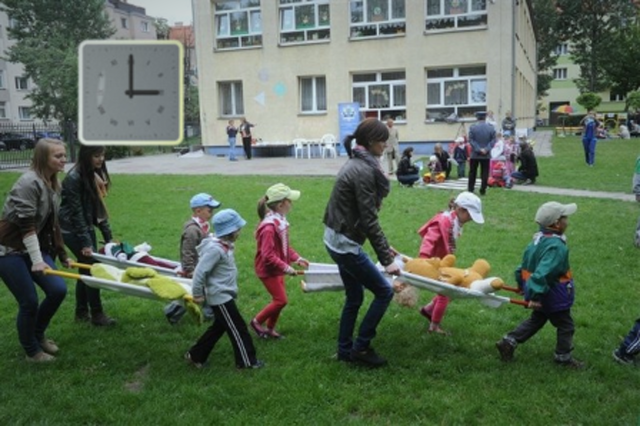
3:00
